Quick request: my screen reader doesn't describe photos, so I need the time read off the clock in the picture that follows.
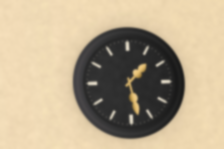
1:28
